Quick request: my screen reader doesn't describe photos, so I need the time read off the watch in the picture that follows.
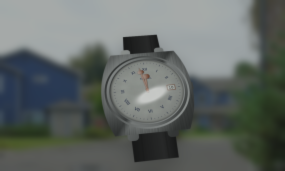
11:58
